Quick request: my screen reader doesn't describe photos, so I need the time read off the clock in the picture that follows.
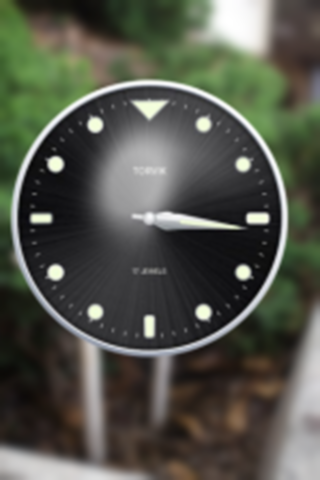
3:16
